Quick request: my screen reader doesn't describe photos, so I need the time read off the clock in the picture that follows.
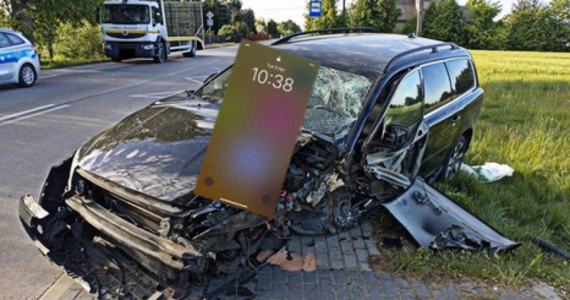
10:38
